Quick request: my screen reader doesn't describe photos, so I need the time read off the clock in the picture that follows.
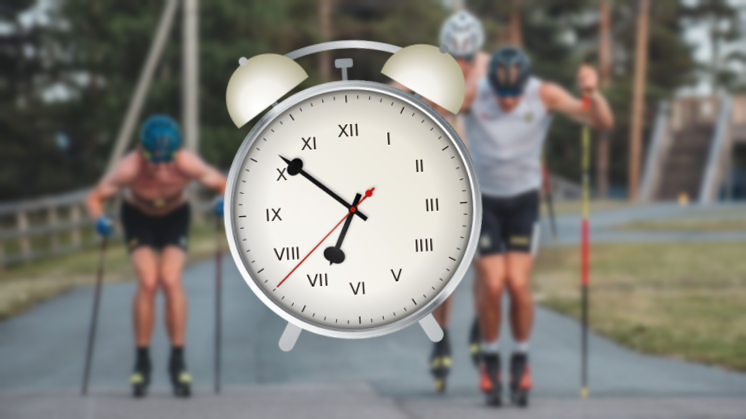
6:51:38
